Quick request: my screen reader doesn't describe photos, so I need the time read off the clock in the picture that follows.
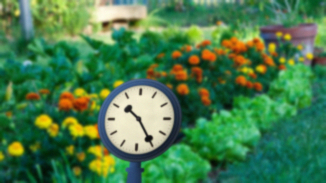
10:25
